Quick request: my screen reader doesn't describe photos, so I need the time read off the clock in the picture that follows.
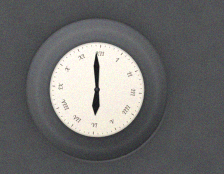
5:59
